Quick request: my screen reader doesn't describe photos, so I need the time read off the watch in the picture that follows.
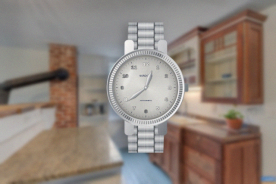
12:39
